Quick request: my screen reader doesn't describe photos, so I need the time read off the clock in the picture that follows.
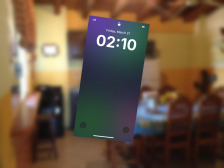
2:10
